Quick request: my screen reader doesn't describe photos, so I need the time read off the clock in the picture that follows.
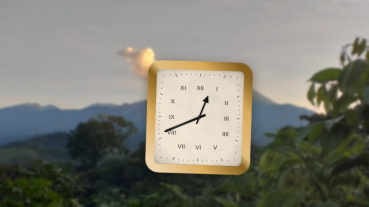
12:41
